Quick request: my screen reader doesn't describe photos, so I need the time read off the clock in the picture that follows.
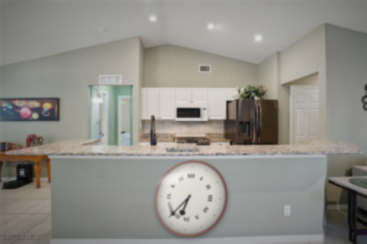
6:37
